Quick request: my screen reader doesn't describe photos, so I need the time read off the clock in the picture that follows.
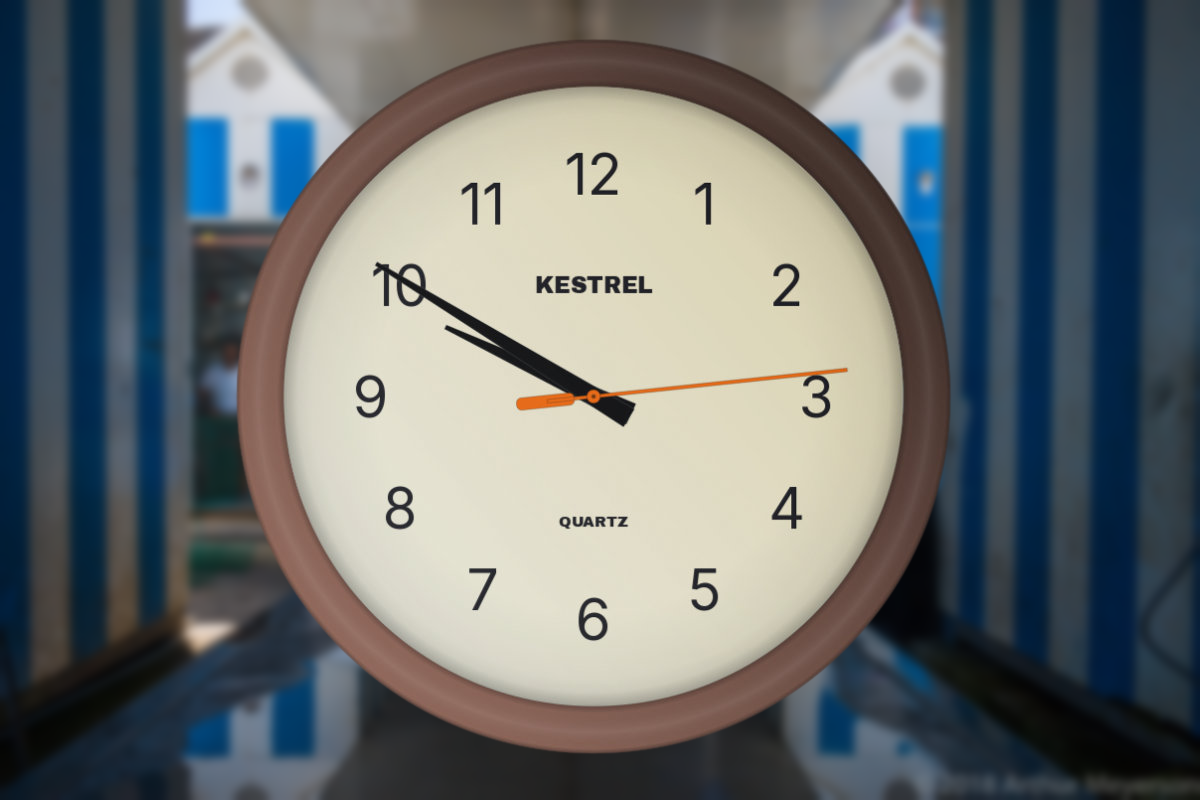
9:50:14
